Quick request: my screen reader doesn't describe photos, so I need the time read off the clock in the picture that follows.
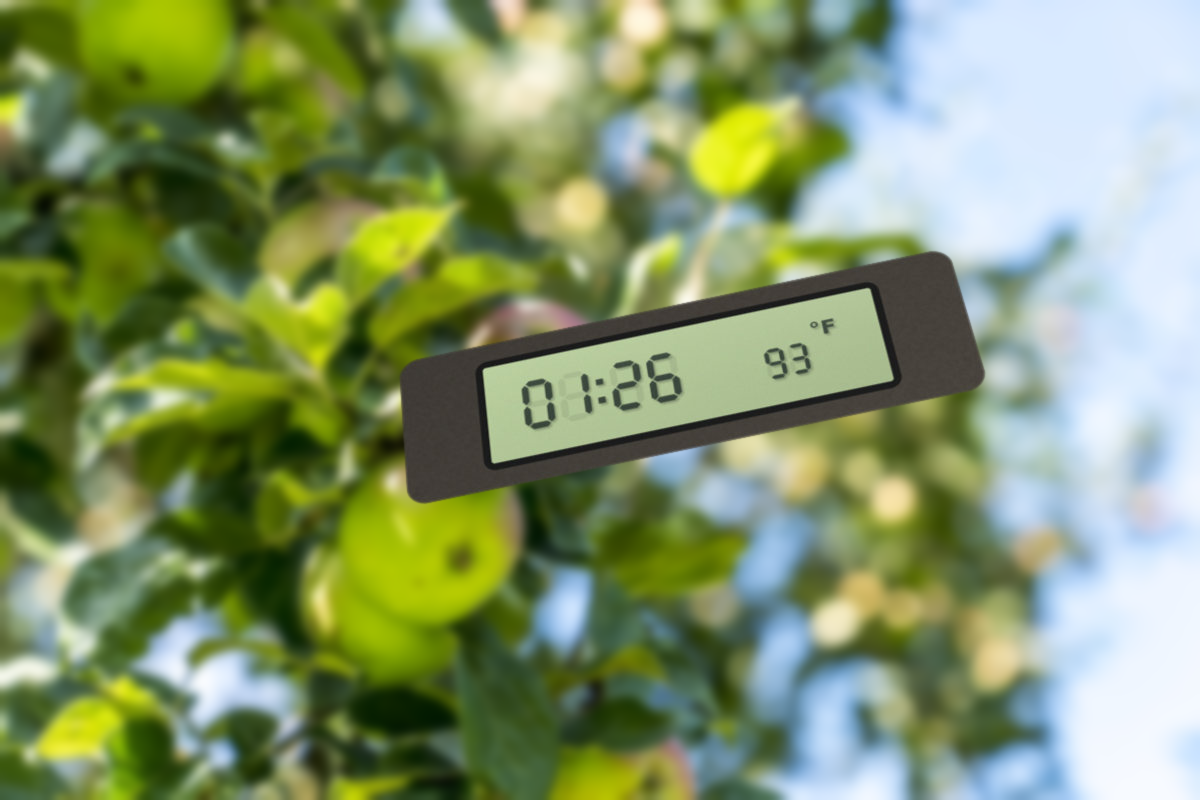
1:26
